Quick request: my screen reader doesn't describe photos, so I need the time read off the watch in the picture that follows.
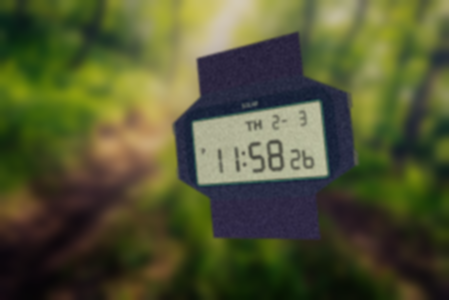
11:58:26
